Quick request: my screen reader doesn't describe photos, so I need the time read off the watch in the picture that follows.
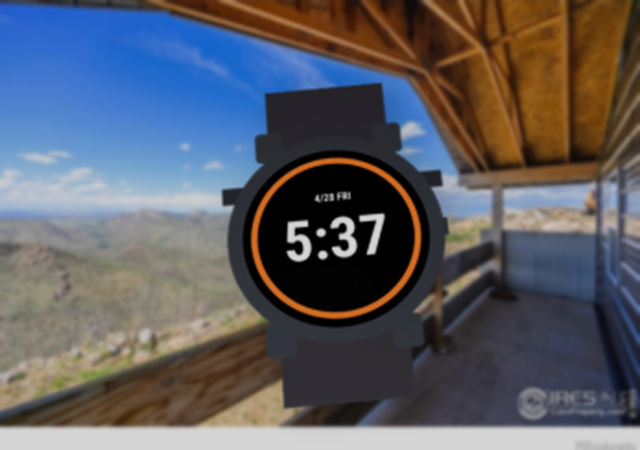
5:37
